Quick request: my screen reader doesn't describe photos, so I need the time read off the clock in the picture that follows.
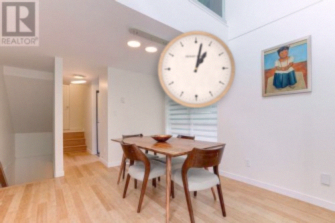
1:02
